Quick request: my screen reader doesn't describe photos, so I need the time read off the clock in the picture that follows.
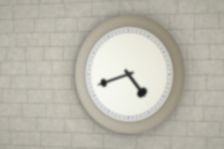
4:42
